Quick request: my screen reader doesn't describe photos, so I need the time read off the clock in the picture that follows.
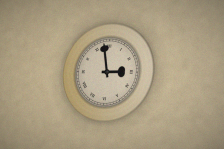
2:58
